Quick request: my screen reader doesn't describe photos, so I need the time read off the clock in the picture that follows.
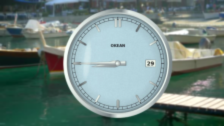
8:45
